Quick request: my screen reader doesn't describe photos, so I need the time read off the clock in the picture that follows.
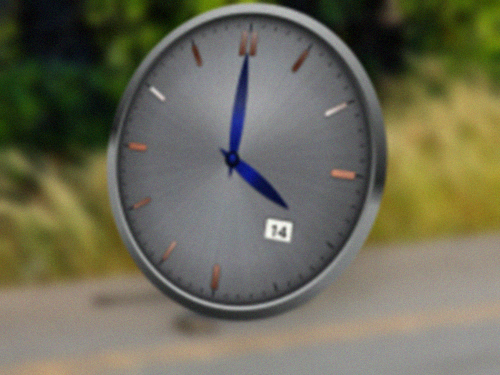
4:00
